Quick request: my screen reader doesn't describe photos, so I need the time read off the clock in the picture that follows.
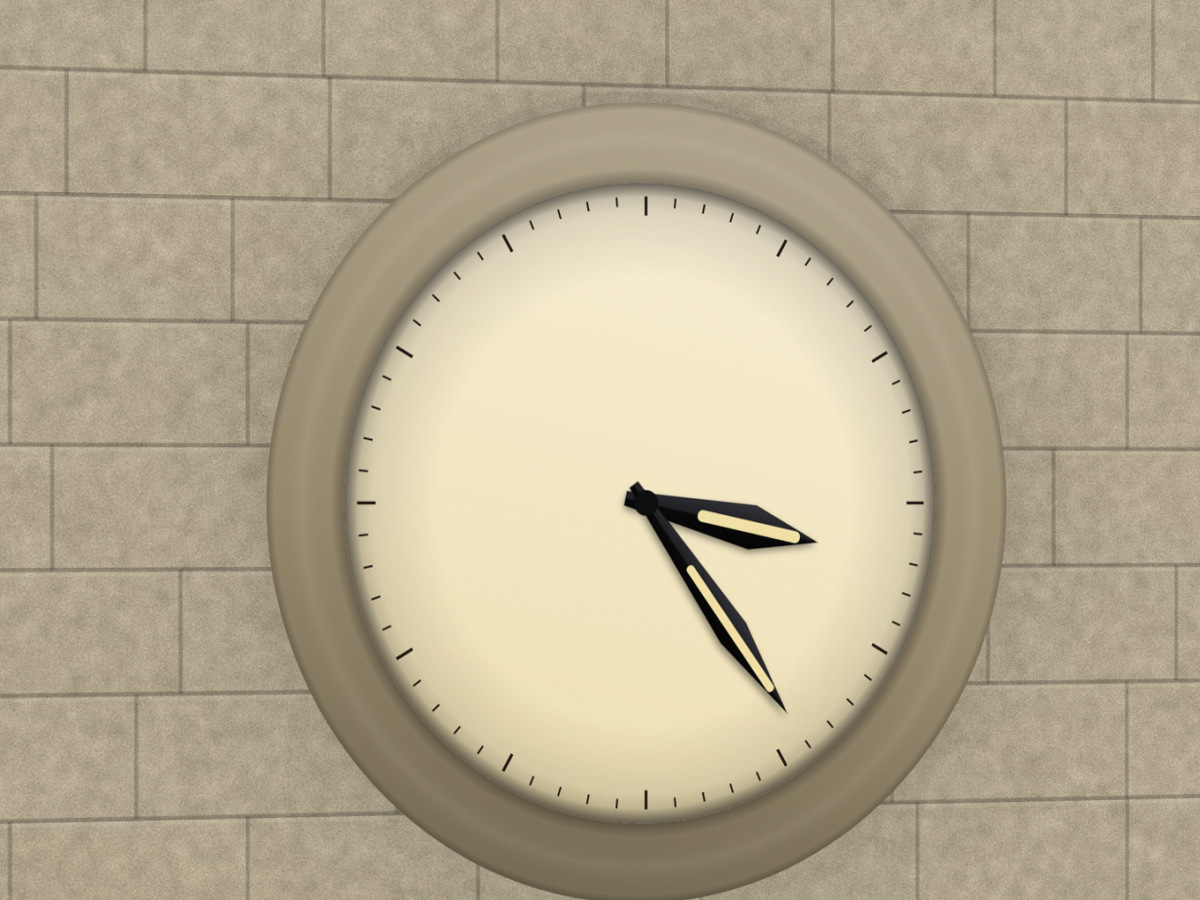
3:24
